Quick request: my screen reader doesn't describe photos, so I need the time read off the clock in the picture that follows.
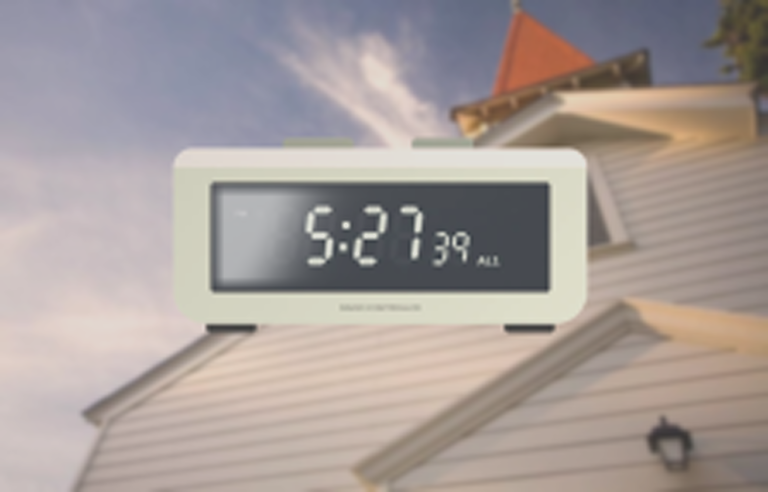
5:27:39
